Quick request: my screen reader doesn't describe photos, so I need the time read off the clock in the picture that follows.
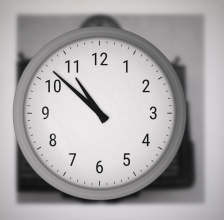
10:52
